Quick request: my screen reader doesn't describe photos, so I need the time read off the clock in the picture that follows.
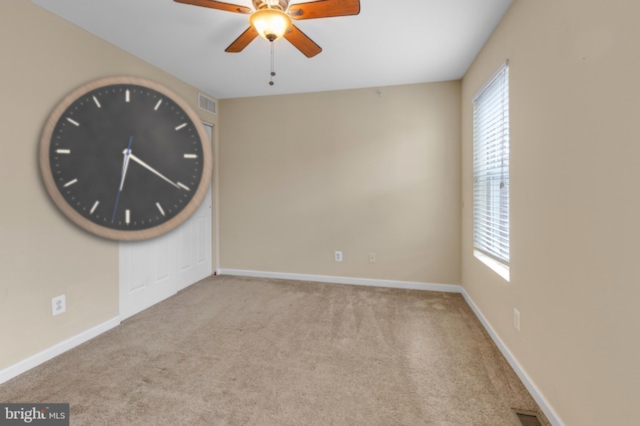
6:20:32
